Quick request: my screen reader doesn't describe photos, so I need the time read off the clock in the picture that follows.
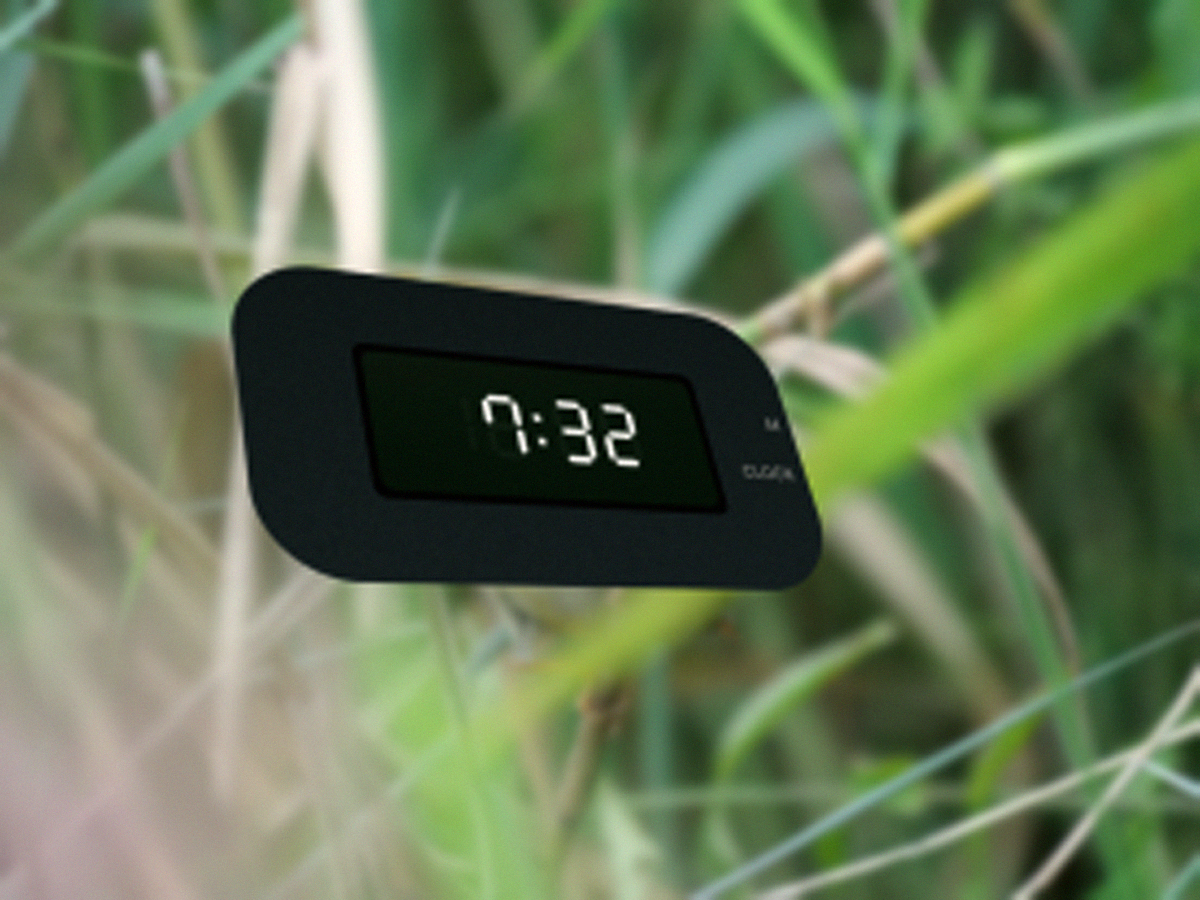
7:32
